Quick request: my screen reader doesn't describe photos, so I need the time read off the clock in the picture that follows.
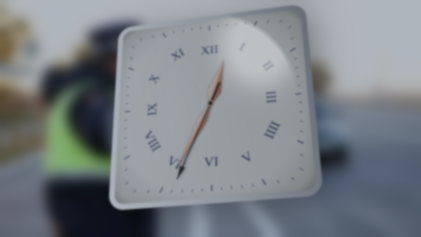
12:34:34
